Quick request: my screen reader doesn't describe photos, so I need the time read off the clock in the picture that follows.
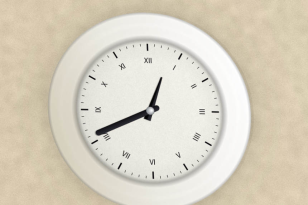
12:41
